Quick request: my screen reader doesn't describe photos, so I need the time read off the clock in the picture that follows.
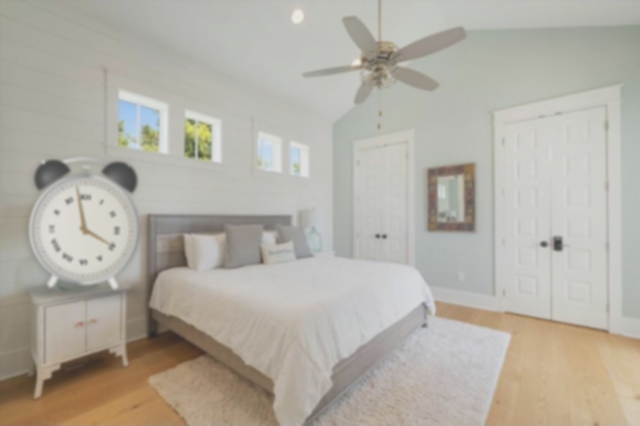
3:58
